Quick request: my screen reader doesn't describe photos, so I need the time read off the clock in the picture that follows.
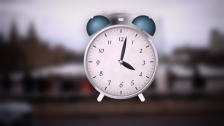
4:02
